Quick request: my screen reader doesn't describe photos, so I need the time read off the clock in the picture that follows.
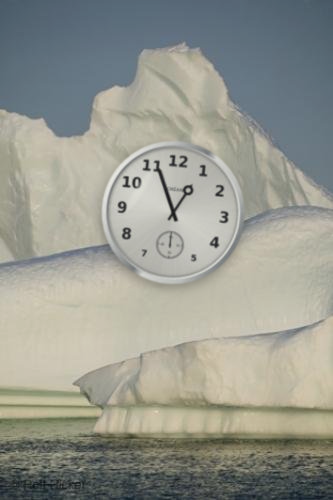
12:56
